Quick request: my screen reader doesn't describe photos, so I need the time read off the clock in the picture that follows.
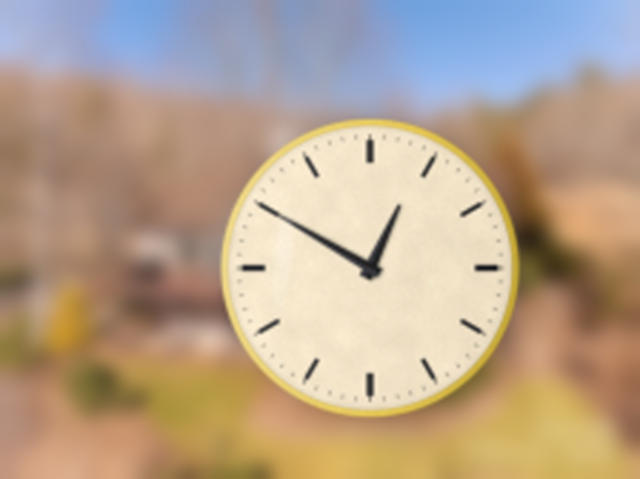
12:50
